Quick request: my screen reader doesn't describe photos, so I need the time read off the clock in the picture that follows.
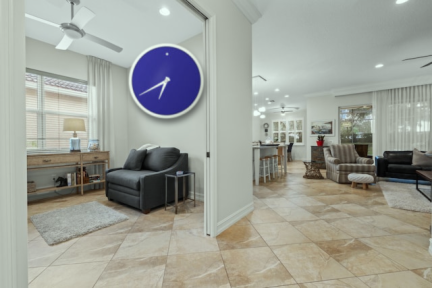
6:40
